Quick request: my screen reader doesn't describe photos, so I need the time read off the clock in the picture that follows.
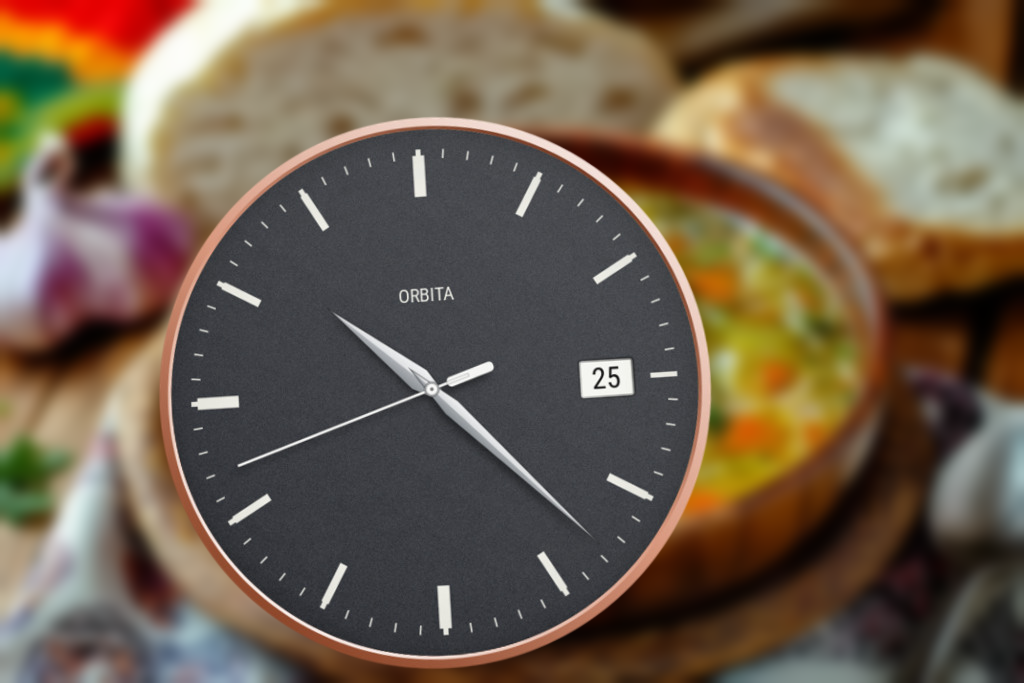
10:22:42
